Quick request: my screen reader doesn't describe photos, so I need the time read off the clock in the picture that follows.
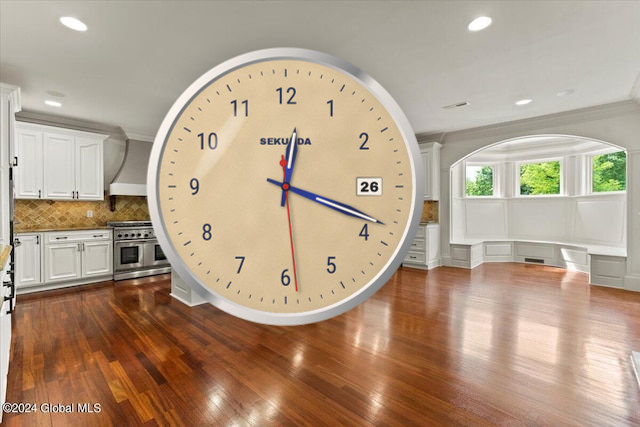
12:18:29
